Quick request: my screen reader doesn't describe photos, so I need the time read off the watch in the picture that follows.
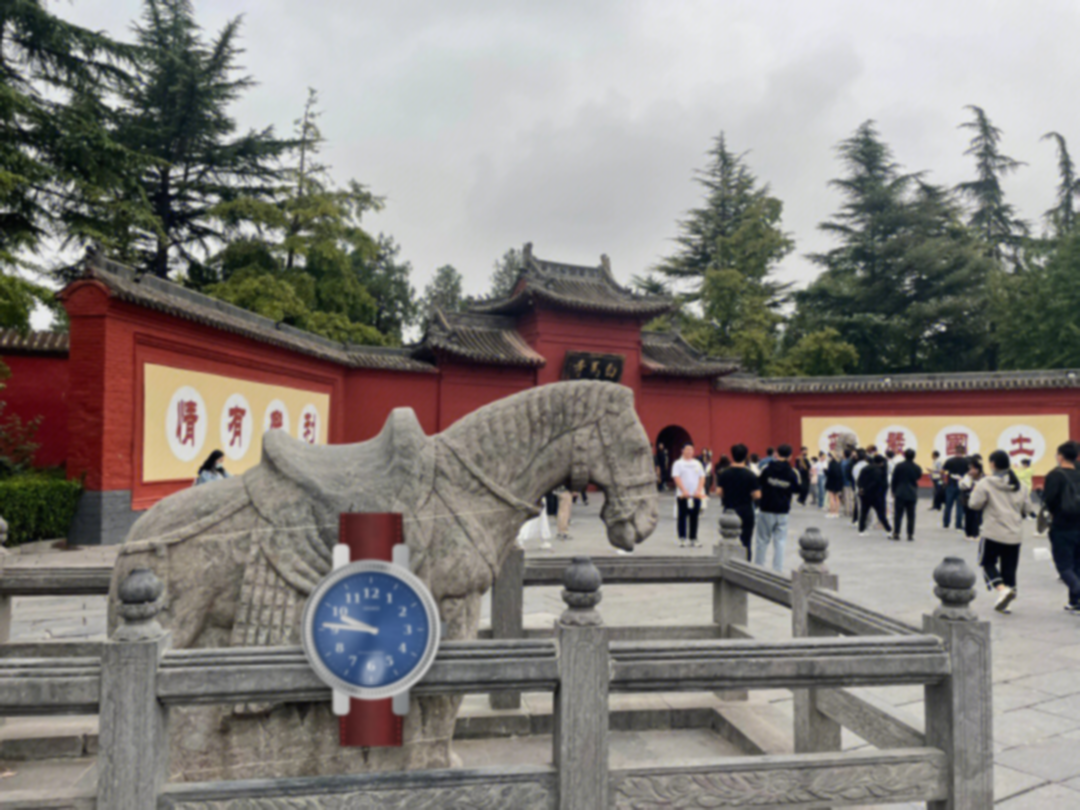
9:46
